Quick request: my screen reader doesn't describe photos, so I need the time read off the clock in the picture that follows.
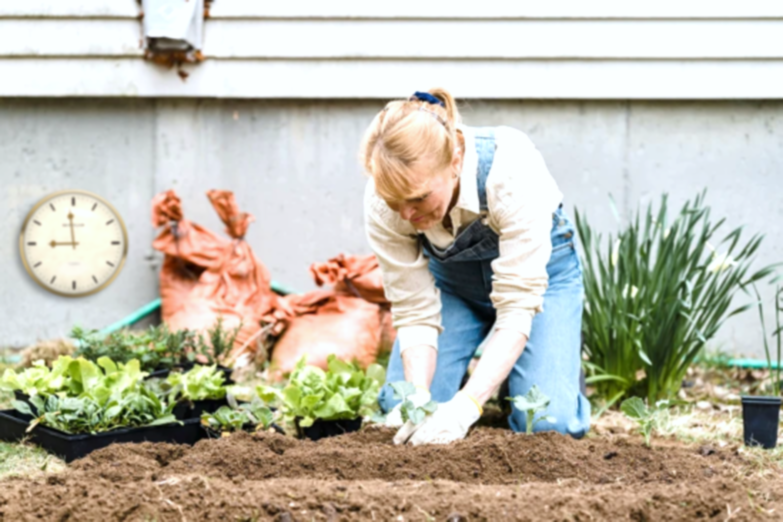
8:59
